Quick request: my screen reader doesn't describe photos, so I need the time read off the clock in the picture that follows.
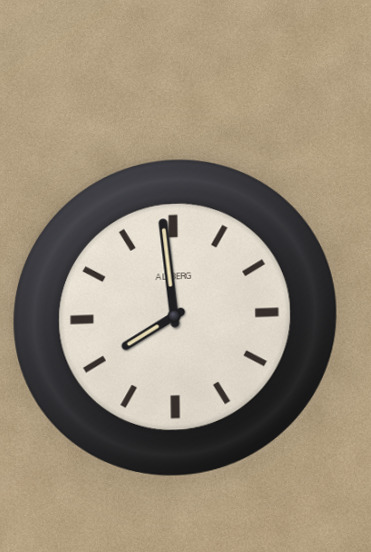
7:59
